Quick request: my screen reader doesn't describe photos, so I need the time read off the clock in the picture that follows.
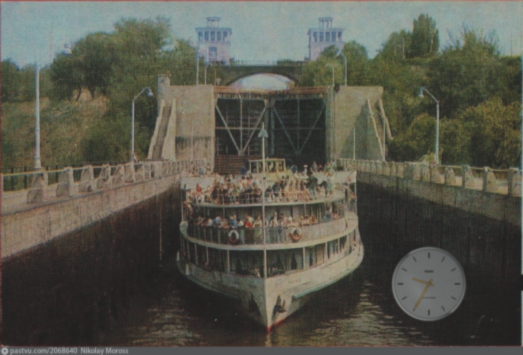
9:35
